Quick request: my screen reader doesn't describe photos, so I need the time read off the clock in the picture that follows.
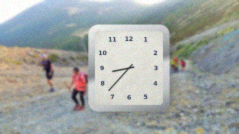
8:37
